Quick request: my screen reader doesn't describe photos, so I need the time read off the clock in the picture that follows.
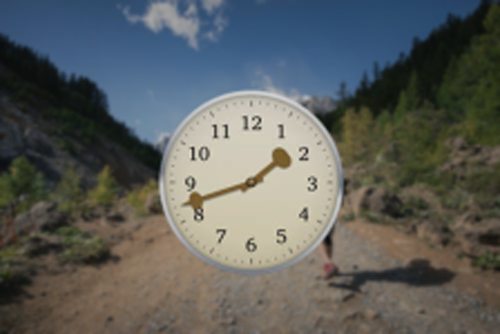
1:42
